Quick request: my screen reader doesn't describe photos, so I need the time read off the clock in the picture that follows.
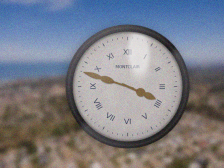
3:48
